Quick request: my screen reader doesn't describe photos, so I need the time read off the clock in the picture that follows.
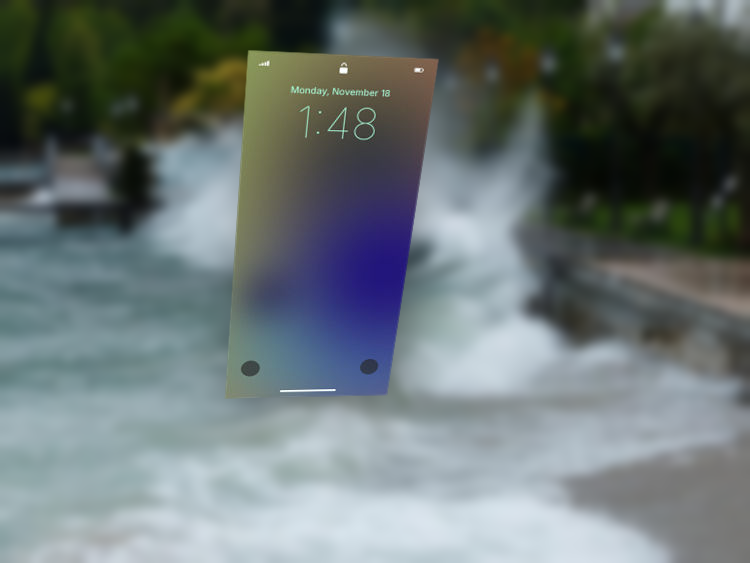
1:48
